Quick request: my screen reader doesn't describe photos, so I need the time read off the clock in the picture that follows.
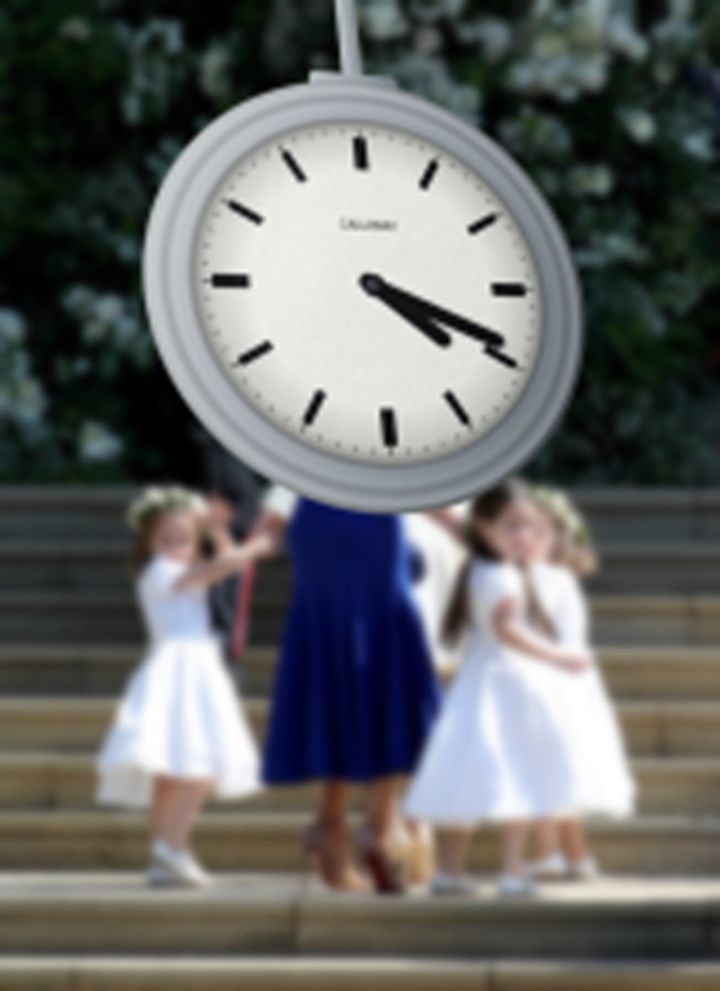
4:19
